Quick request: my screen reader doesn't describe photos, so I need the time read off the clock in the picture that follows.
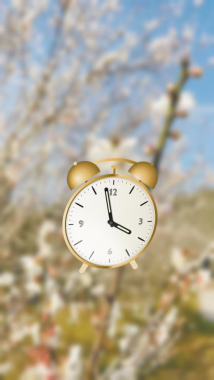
3:58
